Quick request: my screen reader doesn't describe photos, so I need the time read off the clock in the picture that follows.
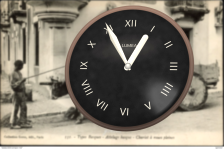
12:55
